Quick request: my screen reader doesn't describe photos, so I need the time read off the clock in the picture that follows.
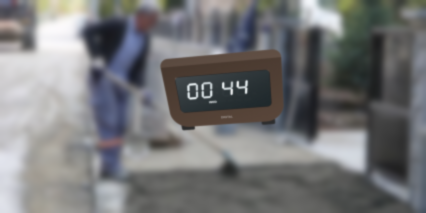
0:44
